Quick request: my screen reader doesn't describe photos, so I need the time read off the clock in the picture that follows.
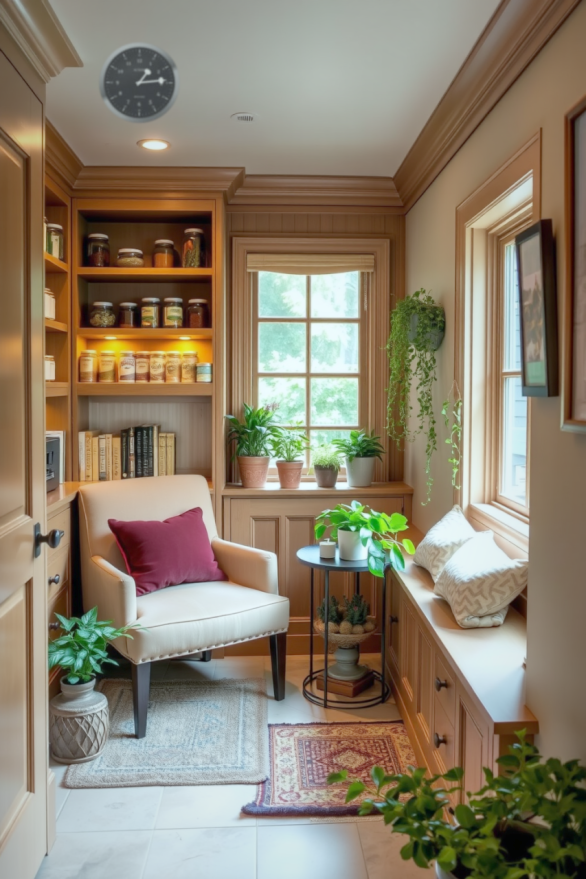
1:14
